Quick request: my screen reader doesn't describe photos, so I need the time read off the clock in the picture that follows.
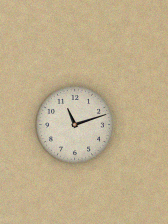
11:12
